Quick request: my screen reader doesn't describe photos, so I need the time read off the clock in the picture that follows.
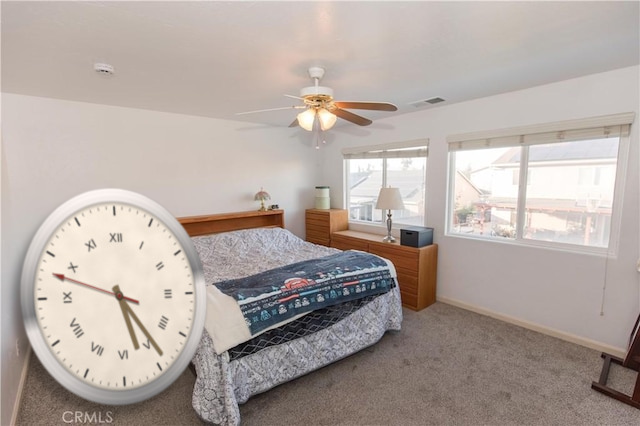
5:23:48
